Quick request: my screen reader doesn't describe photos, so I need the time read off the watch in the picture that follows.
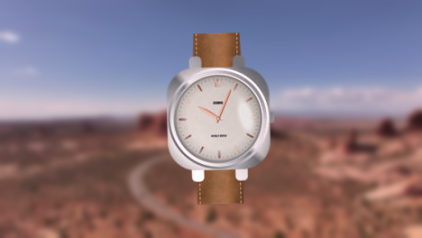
10:04
